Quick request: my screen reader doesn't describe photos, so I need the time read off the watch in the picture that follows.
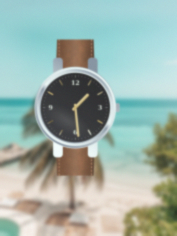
1:29
